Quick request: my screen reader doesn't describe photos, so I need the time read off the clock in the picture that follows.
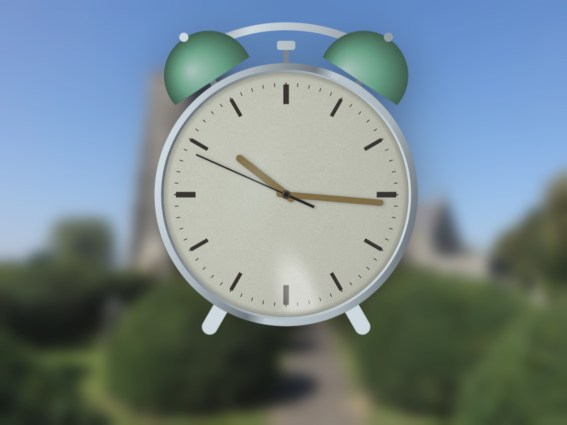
10:15:49
